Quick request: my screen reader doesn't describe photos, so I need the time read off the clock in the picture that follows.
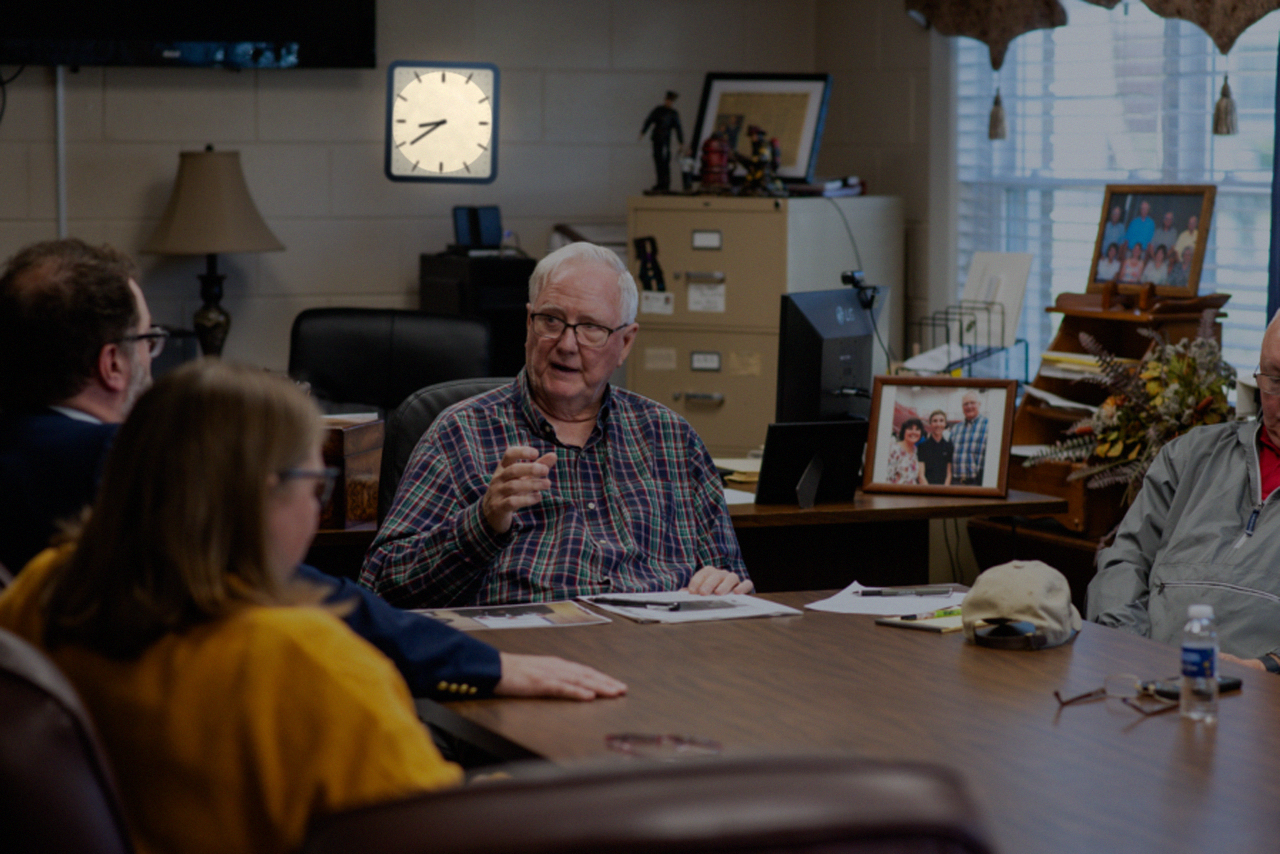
8:39
